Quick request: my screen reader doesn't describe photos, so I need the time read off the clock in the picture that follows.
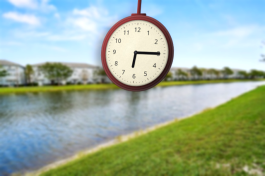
6:15
